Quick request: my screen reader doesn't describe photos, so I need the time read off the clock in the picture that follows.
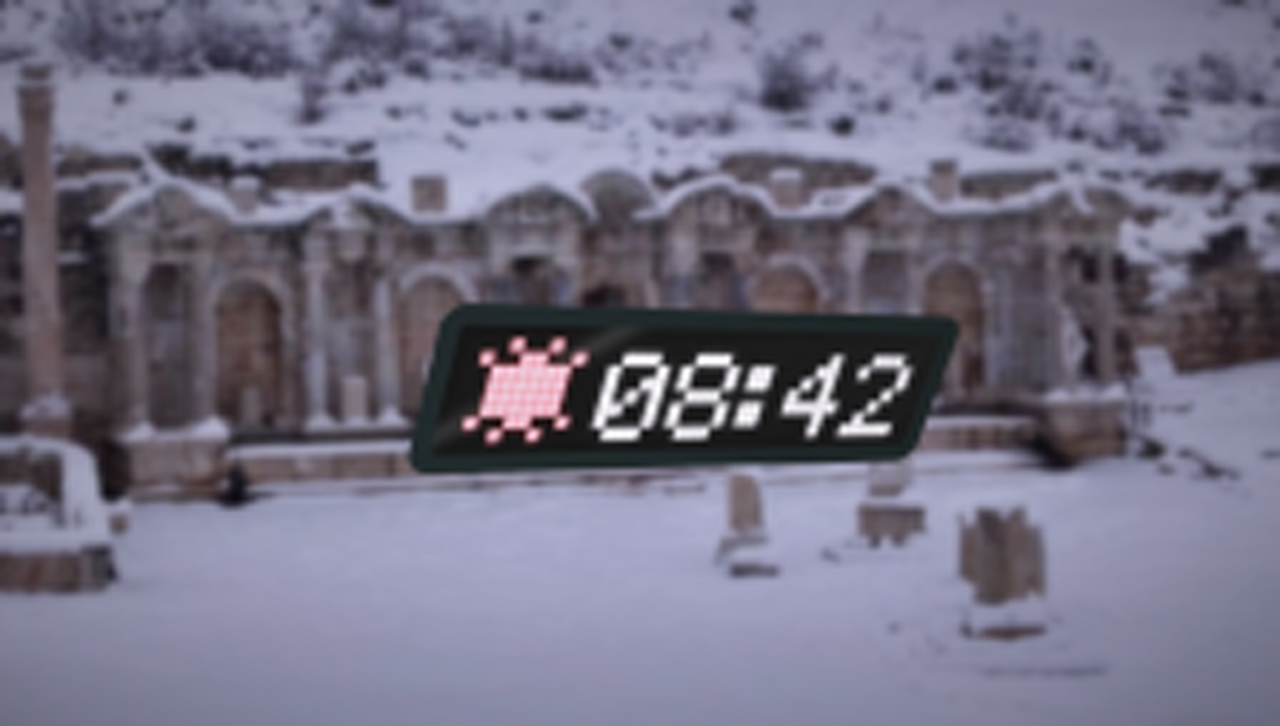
8:42
